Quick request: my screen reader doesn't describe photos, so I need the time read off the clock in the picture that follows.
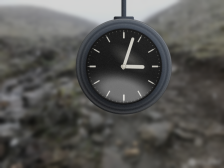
3:03
